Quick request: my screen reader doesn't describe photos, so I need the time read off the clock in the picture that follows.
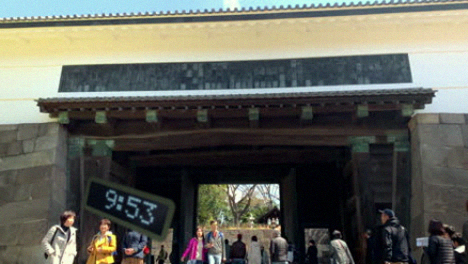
9:53
